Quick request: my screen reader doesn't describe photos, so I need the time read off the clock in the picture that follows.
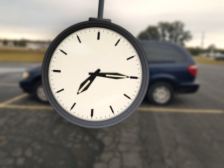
7:15
